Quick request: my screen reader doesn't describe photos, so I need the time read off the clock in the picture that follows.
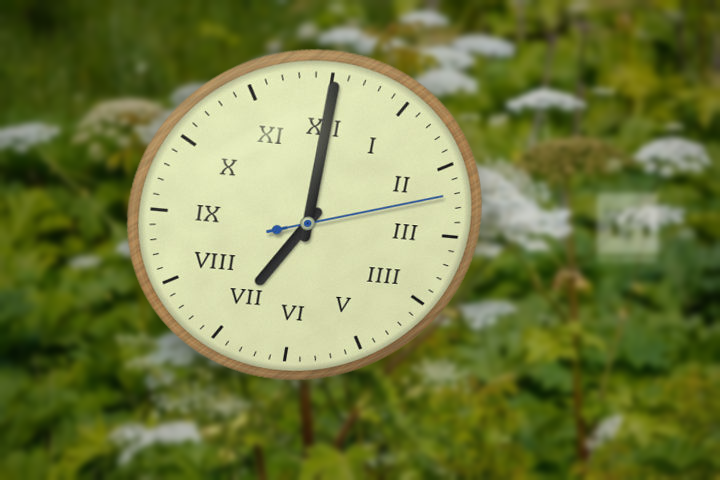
7:00:12
